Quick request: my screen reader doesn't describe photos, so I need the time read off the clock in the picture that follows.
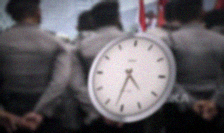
4:32
